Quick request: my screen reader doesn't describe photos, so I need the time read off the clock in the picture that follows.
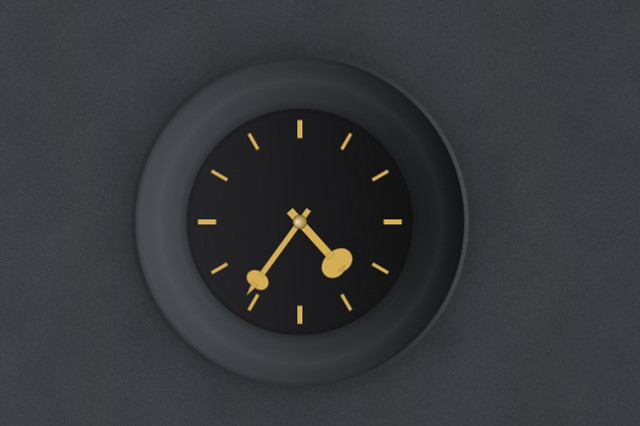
4:36
